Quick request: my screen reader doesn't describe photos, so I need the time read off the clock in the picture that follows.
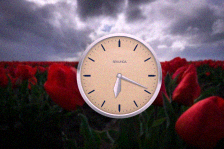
6:19
